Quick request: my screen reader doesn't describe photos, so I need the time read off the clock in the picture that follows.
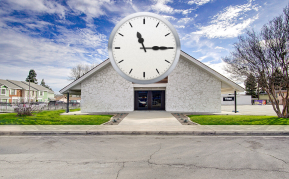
11:15
